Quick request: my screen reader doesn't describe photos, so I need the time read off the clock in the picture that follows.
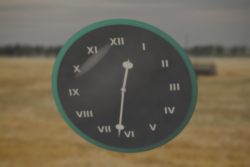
12:32
